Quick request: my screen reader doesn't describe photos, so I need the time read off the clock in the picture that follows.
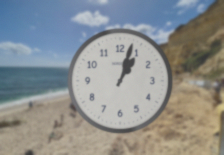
1:03
